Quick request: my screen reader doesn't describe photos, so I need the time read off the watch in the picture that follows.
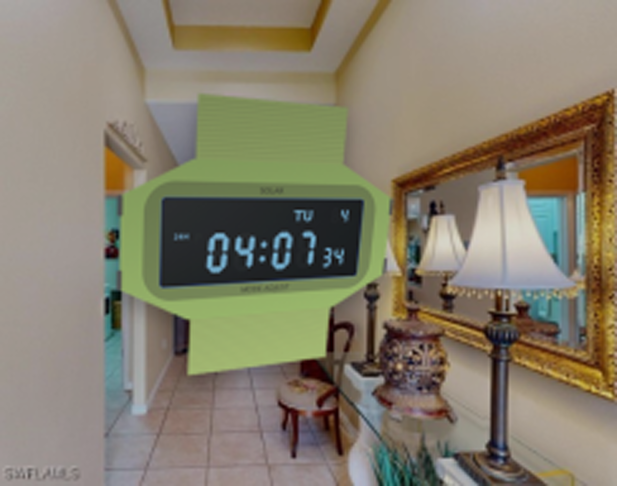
4:07:34
